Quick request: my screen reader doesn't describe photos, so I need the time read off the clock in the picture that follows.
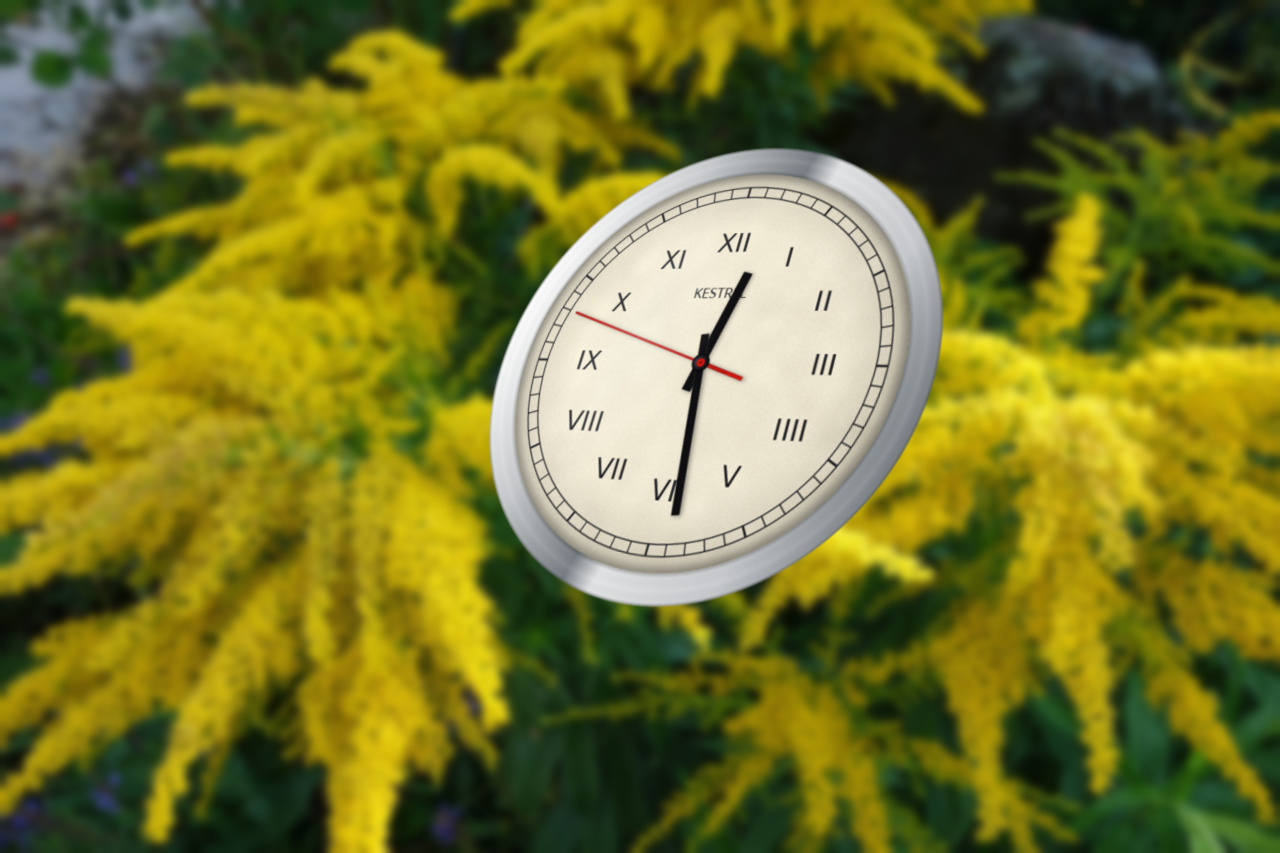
12:28:48
